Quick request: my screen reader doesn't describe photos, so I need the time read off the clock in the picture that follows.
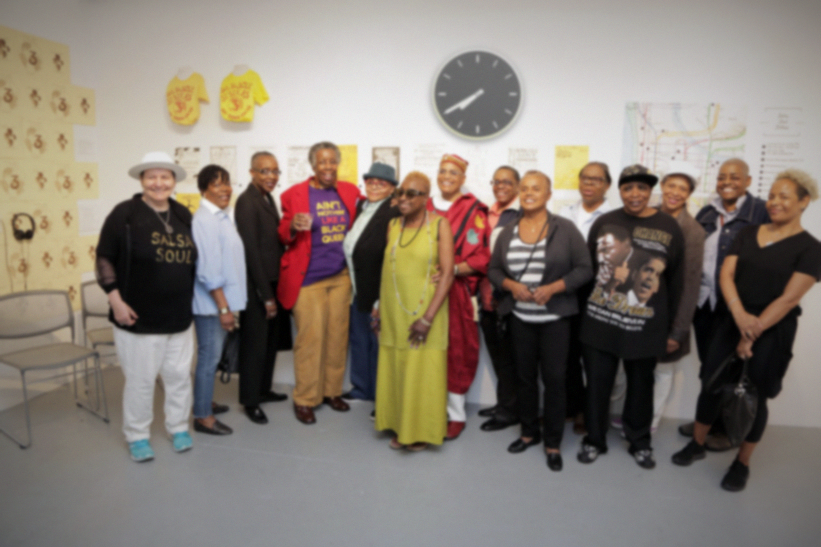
7:40
